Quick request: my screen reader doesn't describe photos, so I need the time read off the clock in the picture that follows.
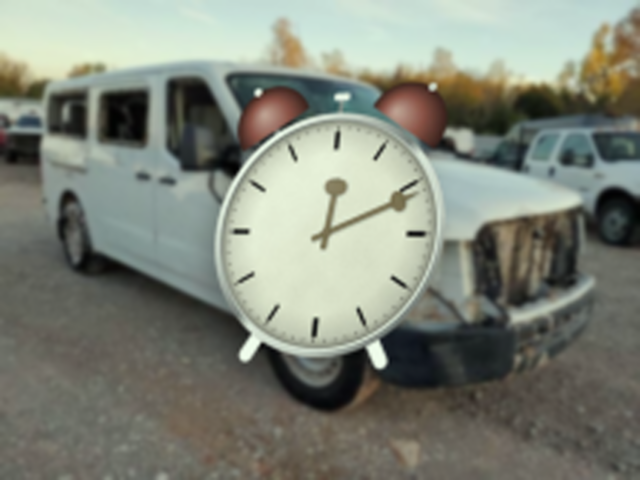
12:11
